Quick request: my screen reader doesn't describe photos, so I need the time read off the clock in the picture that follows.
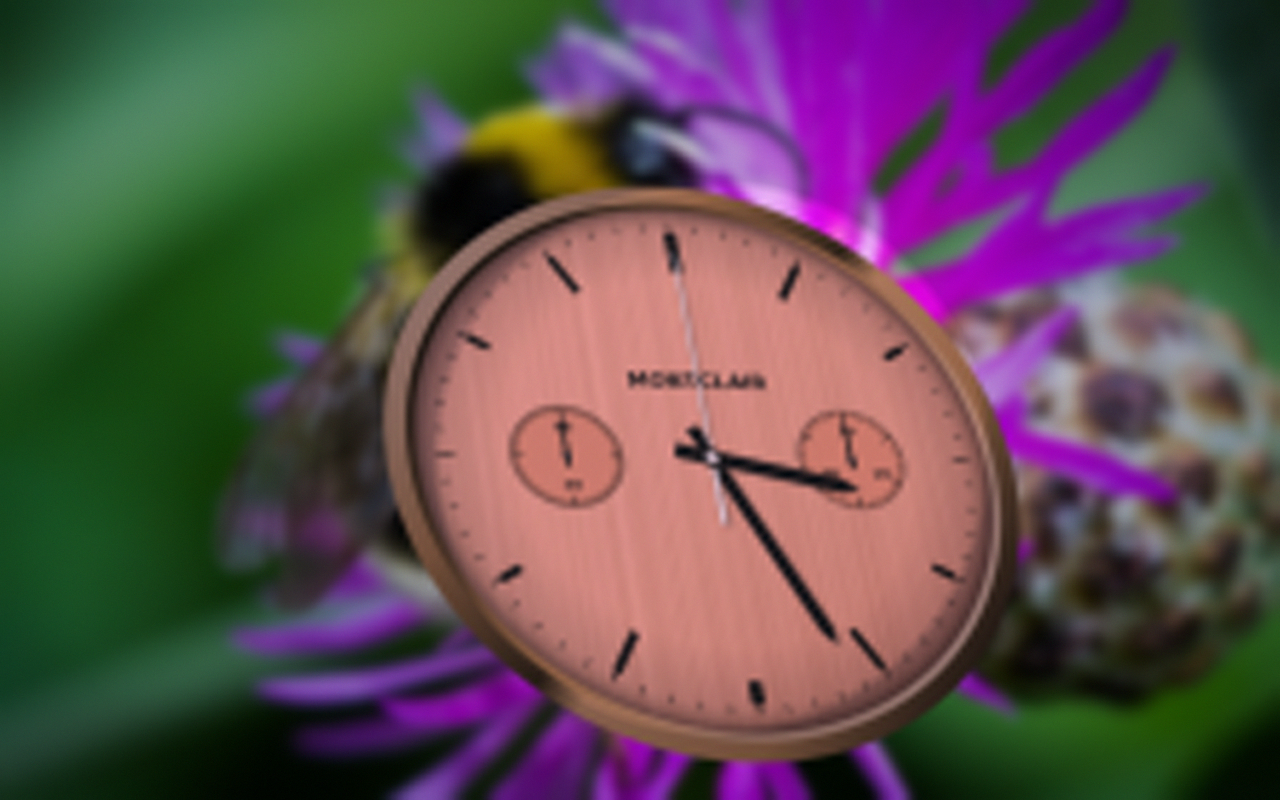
3:26
